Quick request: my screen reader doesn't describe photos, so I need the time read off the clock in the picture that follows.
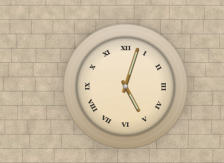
5:03
